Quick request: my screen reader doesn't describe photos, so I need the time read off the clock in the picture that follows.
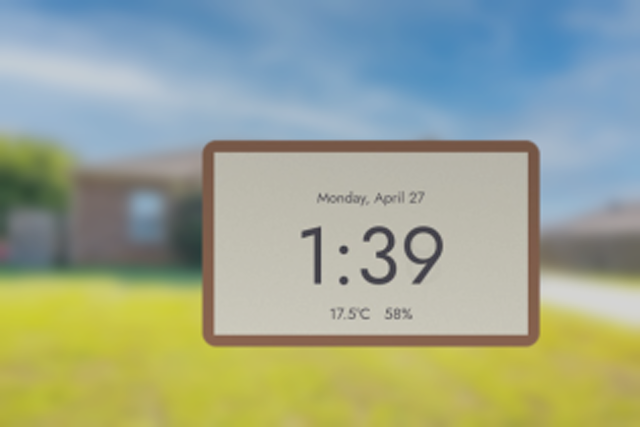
1:39
